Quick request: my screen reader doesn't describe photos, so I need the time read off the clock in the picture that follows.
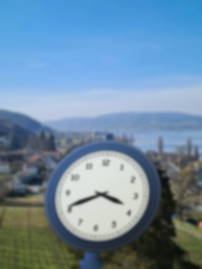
3:41
